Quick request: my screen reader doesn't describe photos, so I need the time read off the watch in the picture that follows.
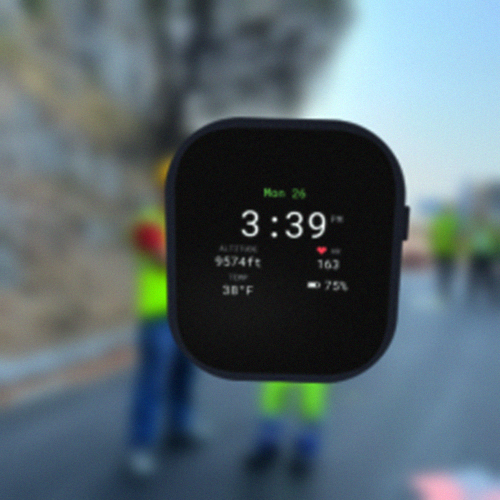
3:39
